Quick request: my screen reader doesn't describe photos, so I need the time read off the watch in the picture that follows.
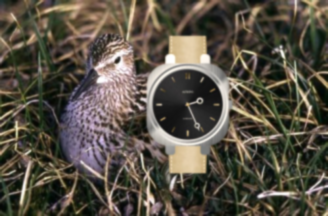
2:26
